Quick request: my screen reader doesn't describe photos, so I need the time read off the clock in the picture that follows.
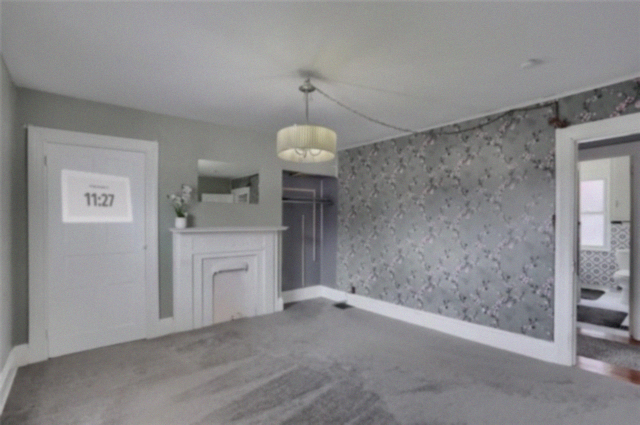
11:27
